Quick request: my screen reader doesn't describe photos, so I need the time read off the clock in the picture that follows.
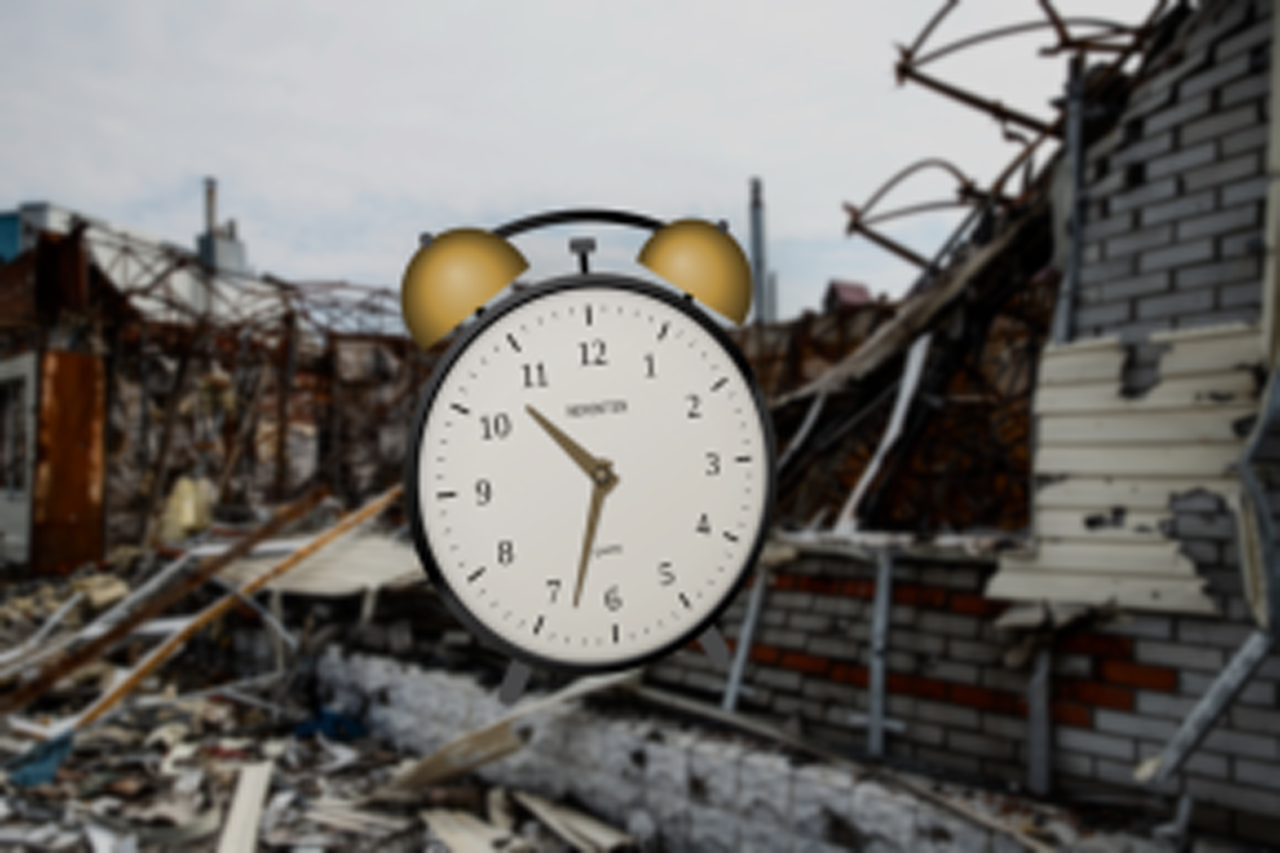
10:33
